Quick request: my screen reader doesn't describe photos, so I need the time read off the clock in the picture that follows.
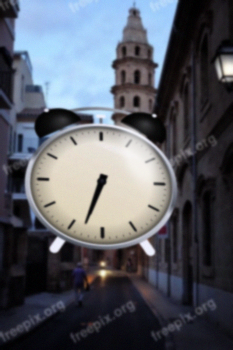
6:33
